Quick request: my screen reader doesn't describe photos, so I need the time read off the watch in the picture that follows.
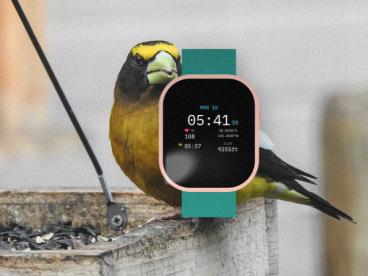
5:41
